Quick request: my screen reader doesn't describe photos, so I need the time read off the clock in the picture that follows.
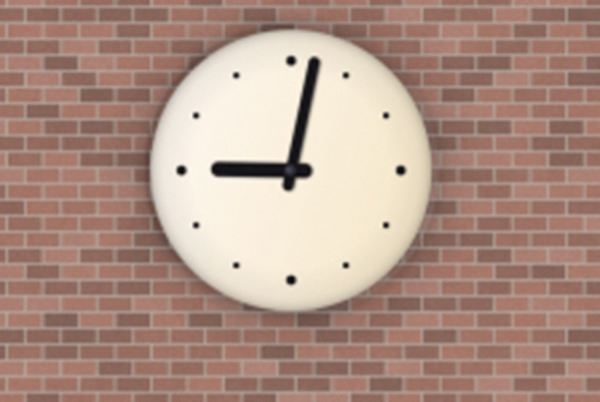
9:02
